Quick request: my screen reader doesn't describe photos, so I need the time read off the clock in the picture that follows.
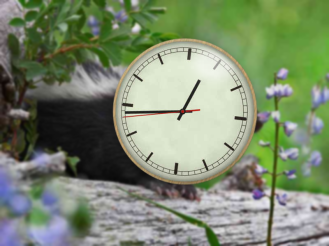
12:43:43
